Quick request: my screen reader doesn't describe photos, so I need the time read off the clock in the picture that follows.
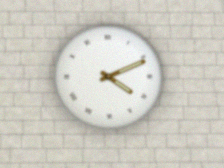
4:11
